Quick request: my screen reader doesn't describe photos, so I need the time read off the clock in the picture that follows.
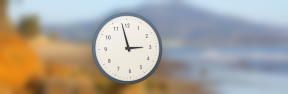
2:58
